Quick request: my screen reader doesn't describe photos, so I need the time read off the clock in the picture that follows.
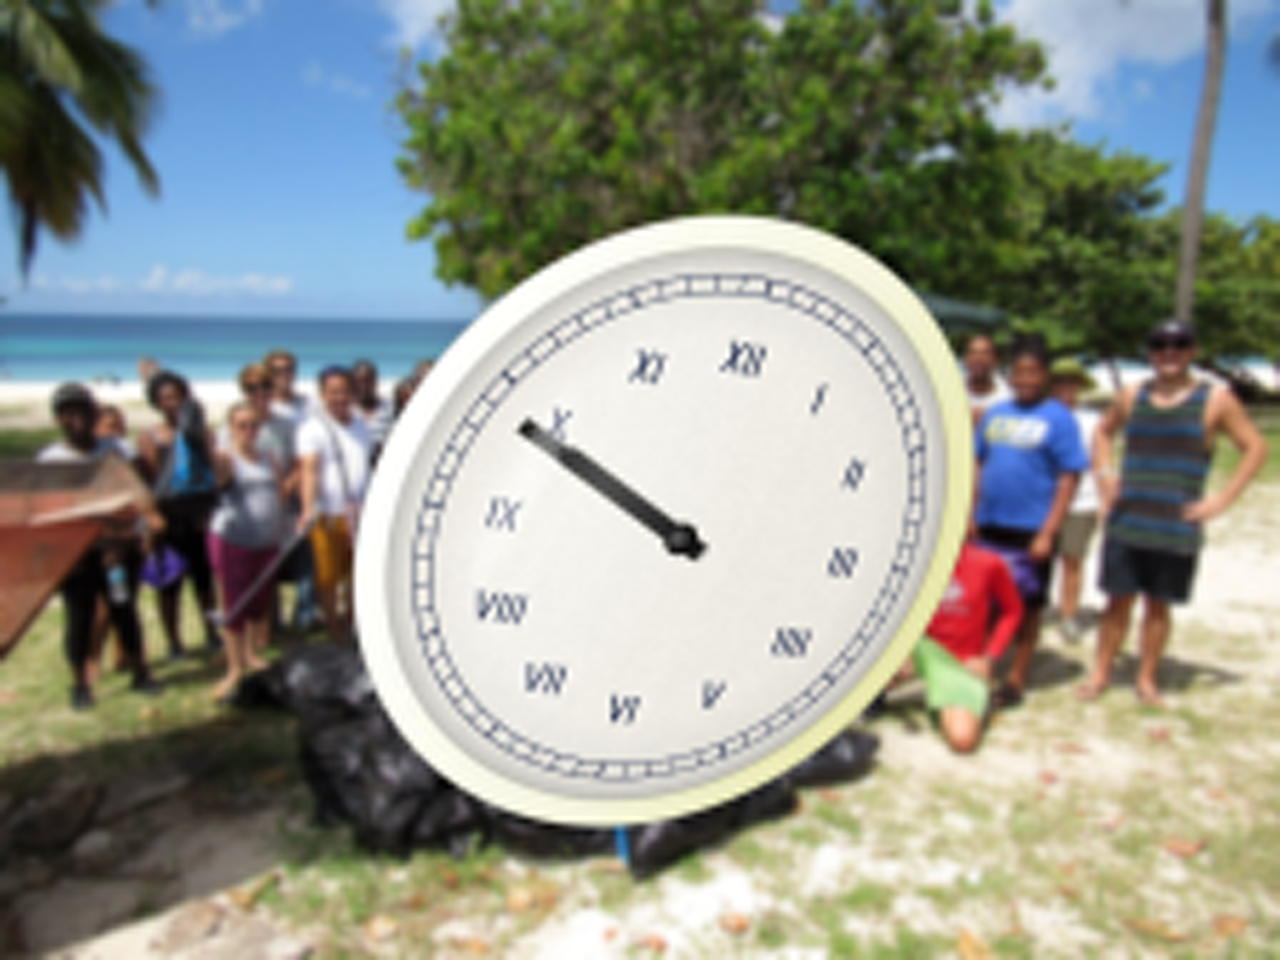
9:49
